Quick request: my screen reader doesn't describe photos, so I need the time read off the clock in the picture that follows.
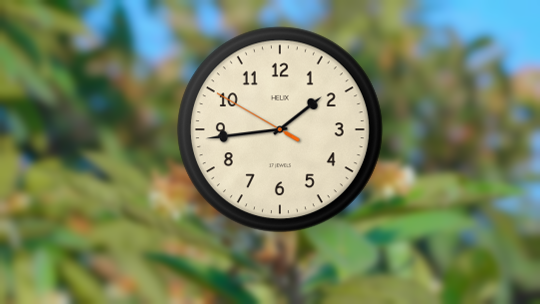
1:43:50
